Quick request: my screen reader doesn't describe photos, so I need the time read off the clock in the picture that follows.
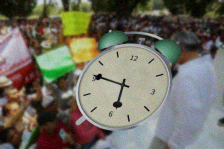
5:46
